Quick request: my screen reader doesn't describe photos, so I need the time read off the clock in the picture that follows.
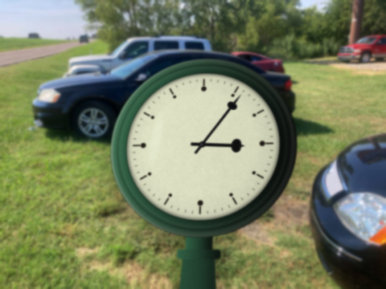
3:06
